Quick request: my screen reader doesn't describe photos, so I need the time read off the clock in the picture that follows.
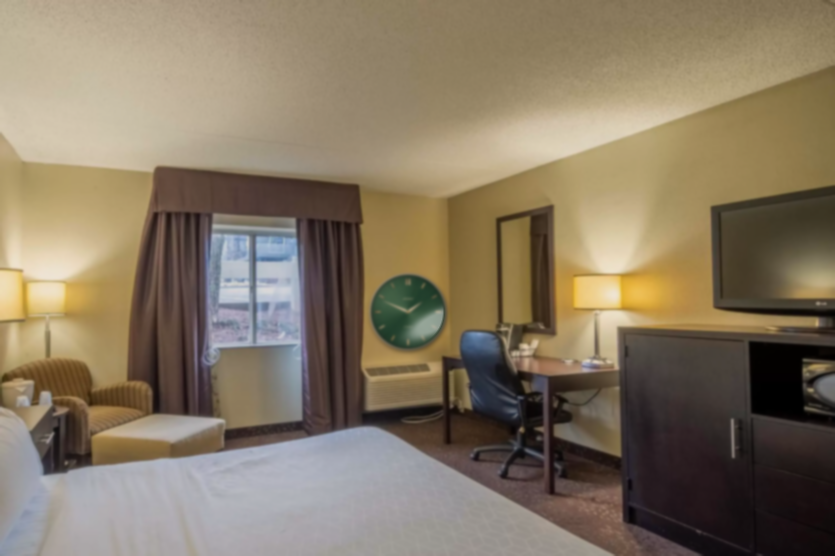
1:49
